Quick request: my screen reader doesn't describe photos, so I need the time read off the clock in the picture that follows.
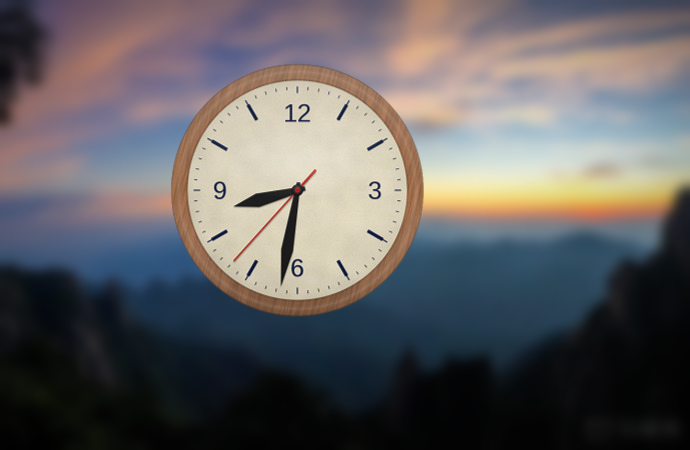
8:31:37
